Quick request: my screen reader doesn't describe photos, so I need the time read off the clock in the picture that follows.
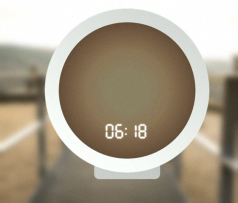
6:18
